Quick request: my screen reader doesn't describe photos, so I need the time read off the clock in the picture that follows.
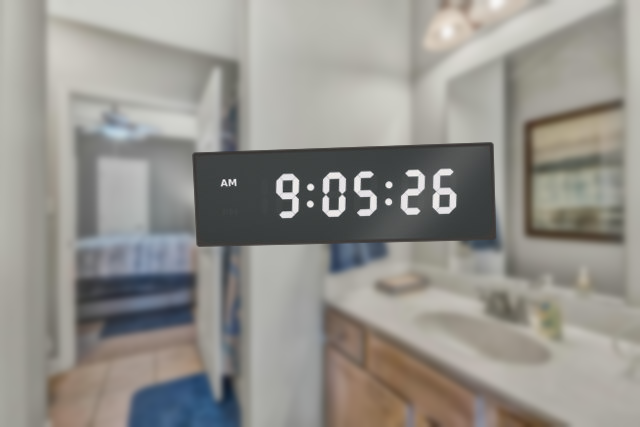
9:05:26
